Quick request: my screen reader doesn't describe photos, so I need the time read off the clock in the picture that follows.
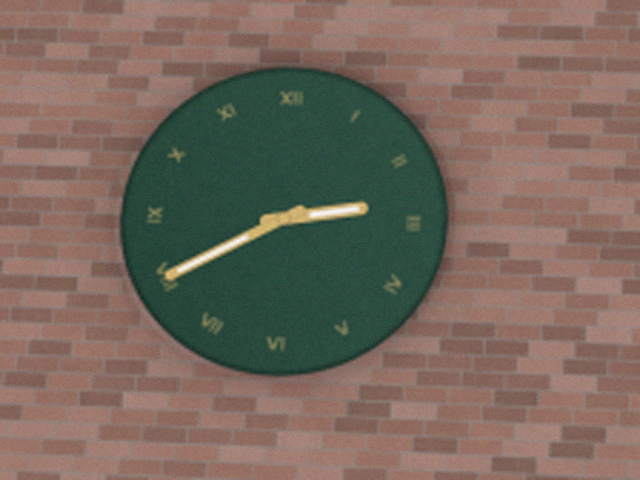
2:40
